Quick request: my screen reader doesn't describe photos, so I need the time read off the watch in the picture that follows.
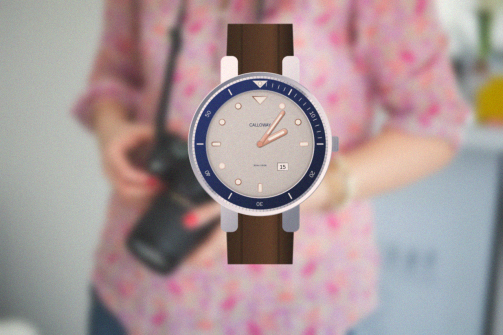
2:06
